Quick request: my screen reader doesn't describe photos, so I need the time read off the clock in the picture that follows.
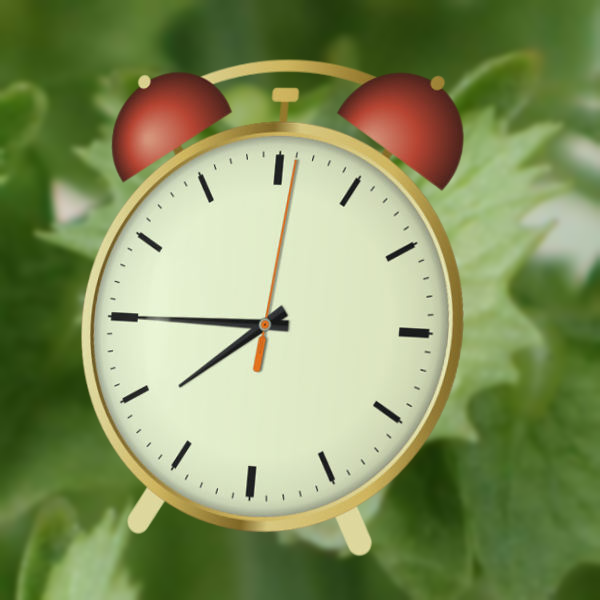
7:45:01
